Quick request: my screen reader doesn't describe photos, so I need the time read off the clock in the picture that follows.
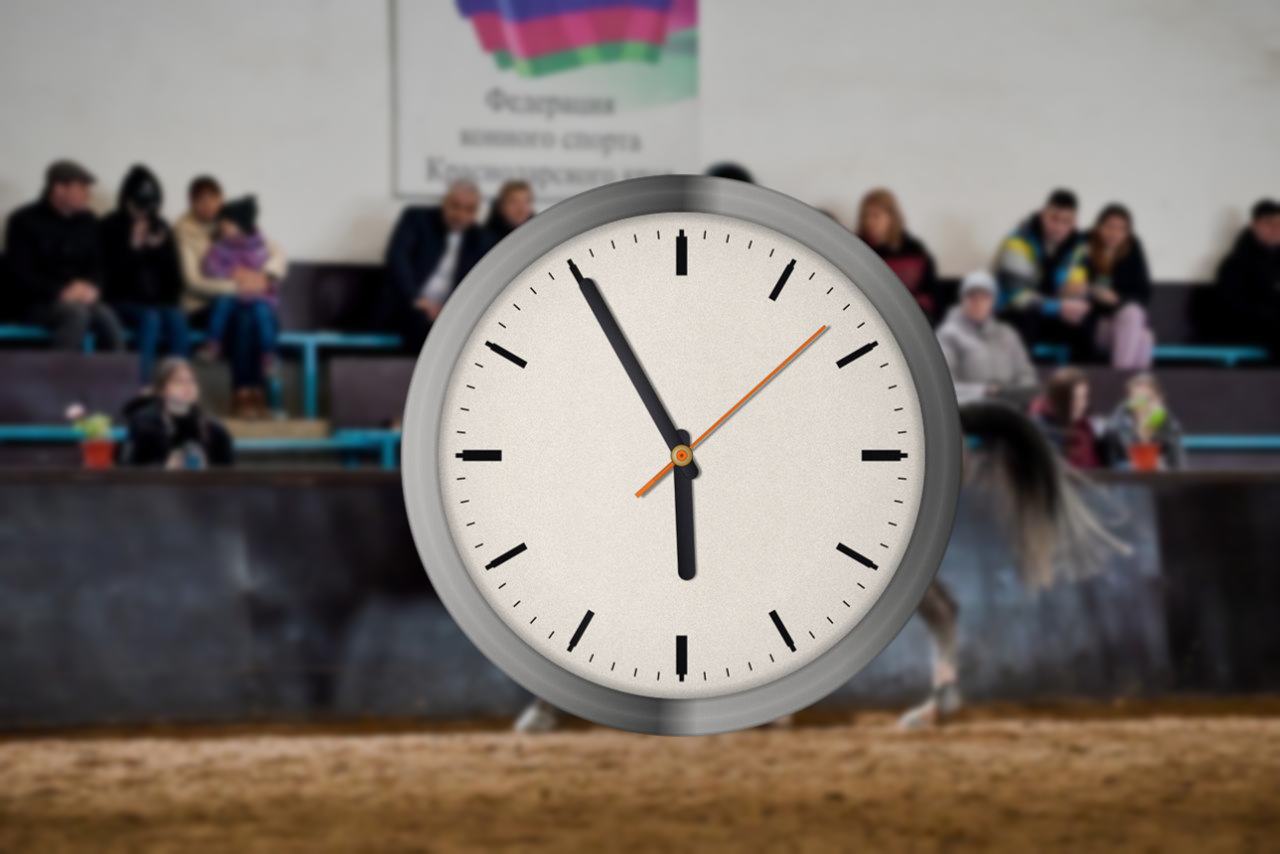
5:55:08
